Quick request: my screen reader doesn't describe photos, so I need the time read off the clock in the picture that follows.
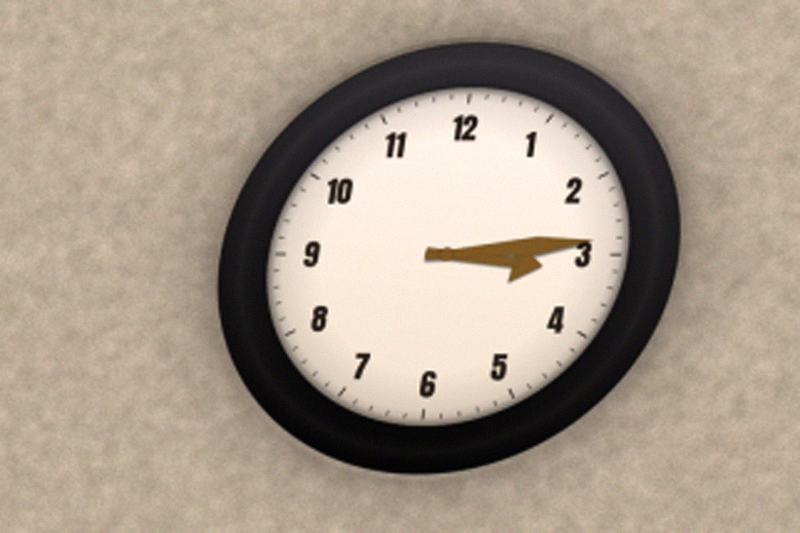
3:14
